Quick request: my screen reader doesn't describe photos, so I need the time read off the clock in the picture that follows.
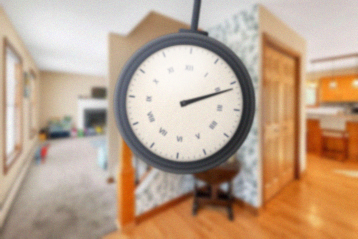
2:11
